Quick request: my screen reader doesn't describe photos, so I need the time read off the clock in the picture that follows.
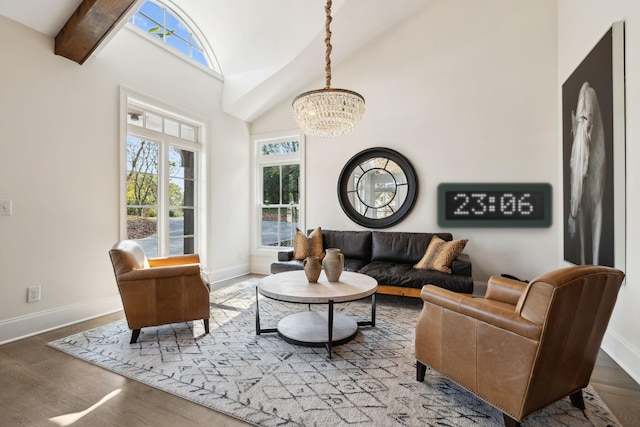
23:06
